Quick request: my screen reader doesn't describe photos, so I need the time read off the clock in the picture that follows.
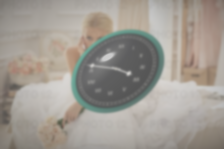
3:47
